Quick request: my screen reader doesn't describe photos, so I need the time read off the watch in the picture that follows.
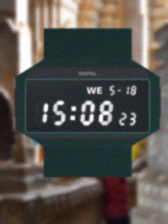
15:08:23
